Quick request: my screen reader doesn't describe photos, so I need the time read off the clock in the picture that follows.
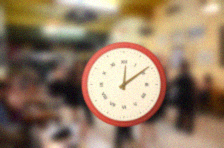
12:09
